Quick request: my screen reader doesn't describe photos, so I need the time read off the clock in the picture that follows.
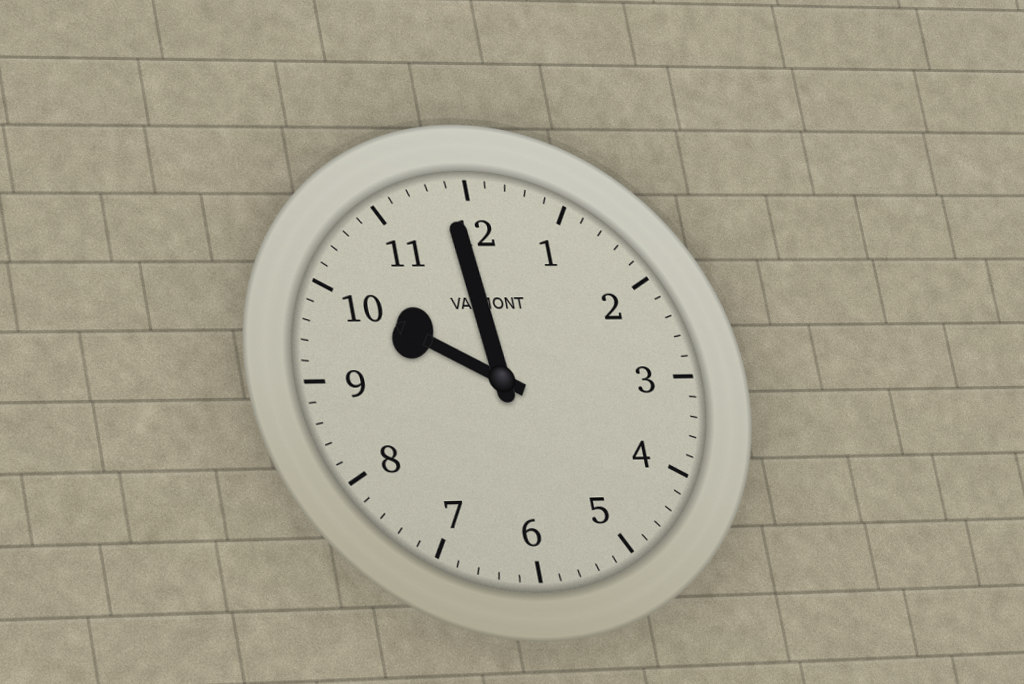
9:59
